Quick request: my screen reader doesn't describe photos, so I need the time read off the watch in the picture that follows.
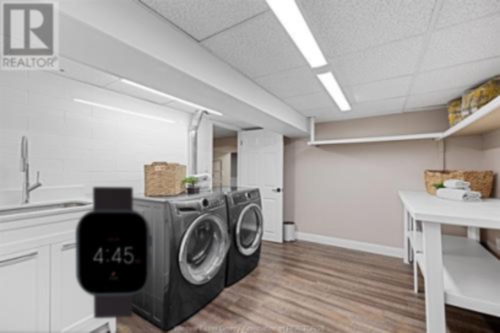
4:45
